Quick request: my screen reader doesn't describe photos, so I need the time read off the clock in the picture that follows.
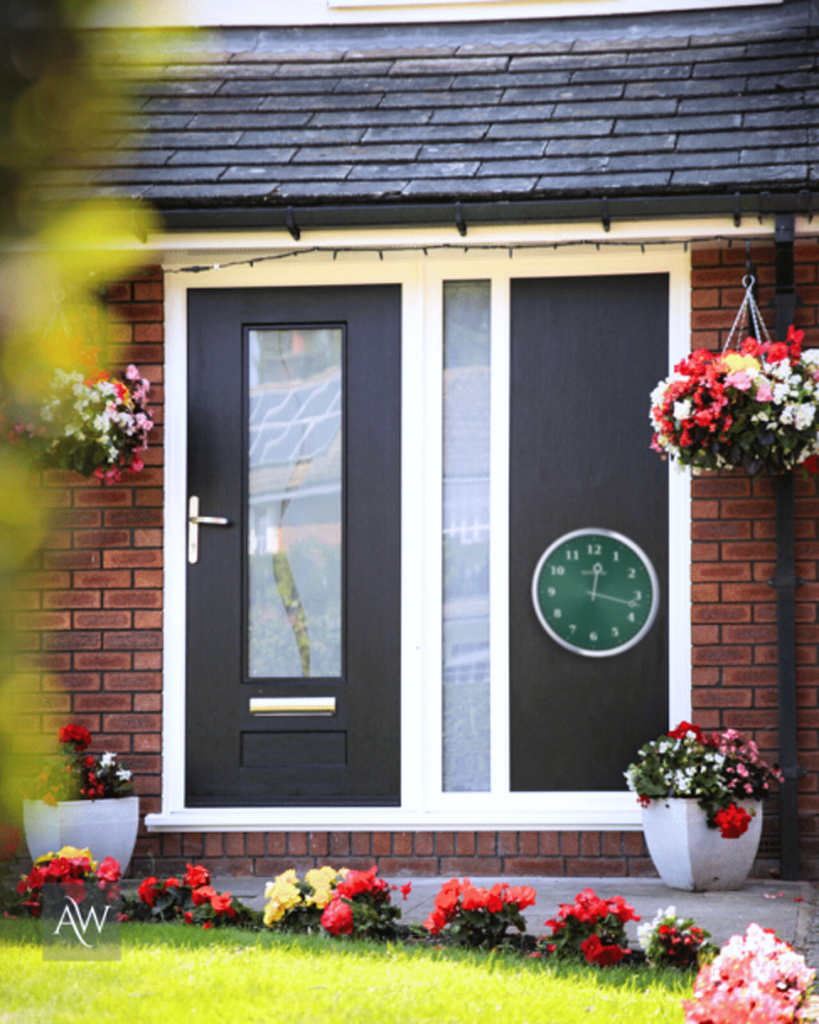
12:17
